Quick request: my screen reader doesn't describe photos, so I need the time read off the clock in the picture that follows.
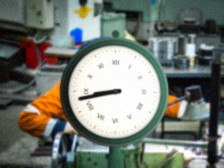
8:43
